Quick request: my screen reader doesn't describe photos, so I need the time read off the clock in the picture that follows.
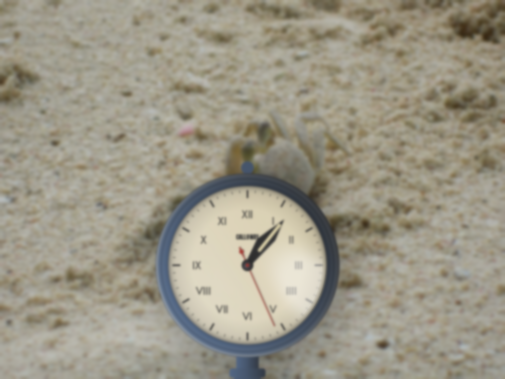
1:06:26
